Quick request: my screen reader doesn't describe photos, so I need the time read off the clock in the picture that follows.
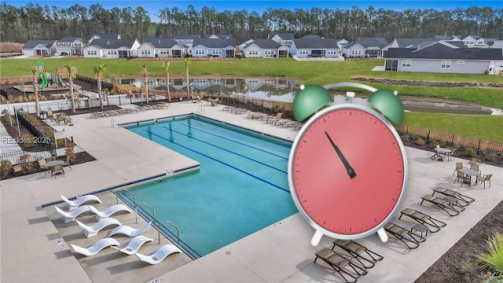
10:54
